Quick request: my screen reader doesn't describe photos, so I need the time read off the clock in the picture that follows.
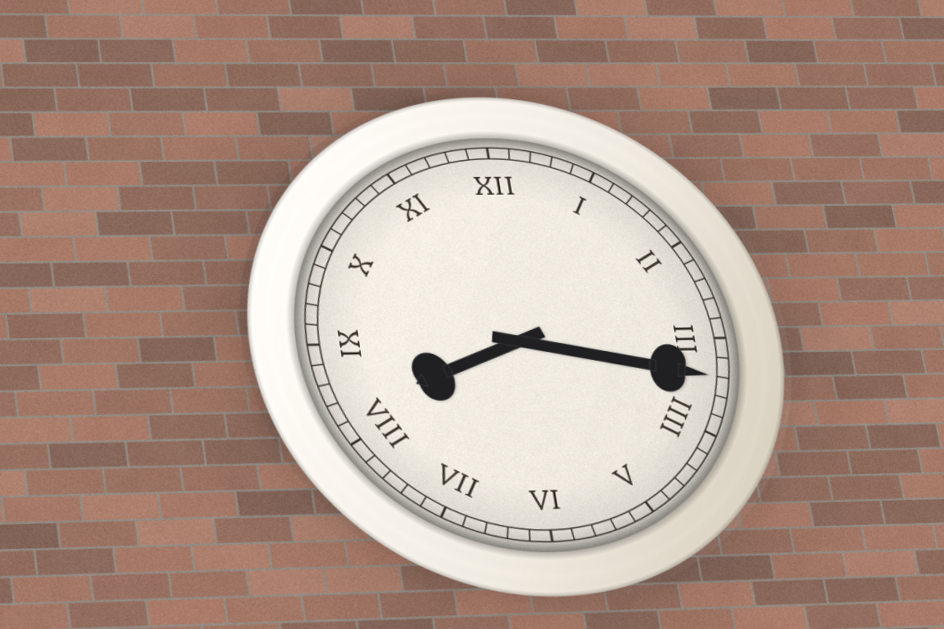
8:17
